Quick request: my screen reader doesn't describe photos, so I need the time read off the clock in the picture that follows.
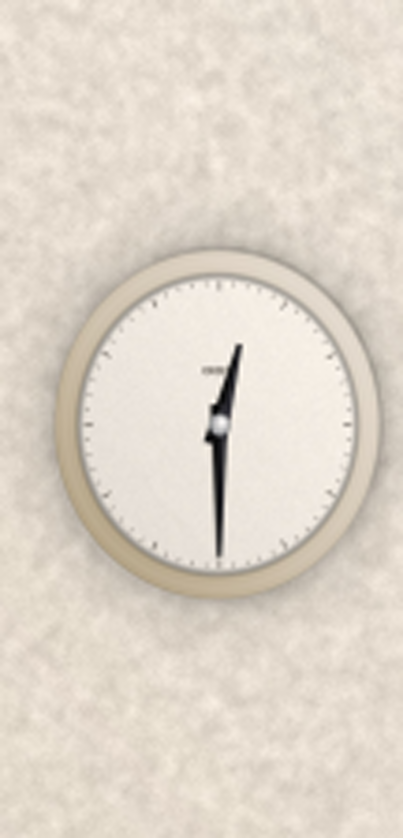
12:30
